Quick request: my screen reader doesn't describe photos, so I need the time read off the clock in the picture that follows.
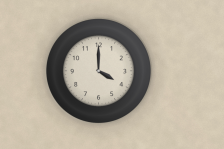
4:00
